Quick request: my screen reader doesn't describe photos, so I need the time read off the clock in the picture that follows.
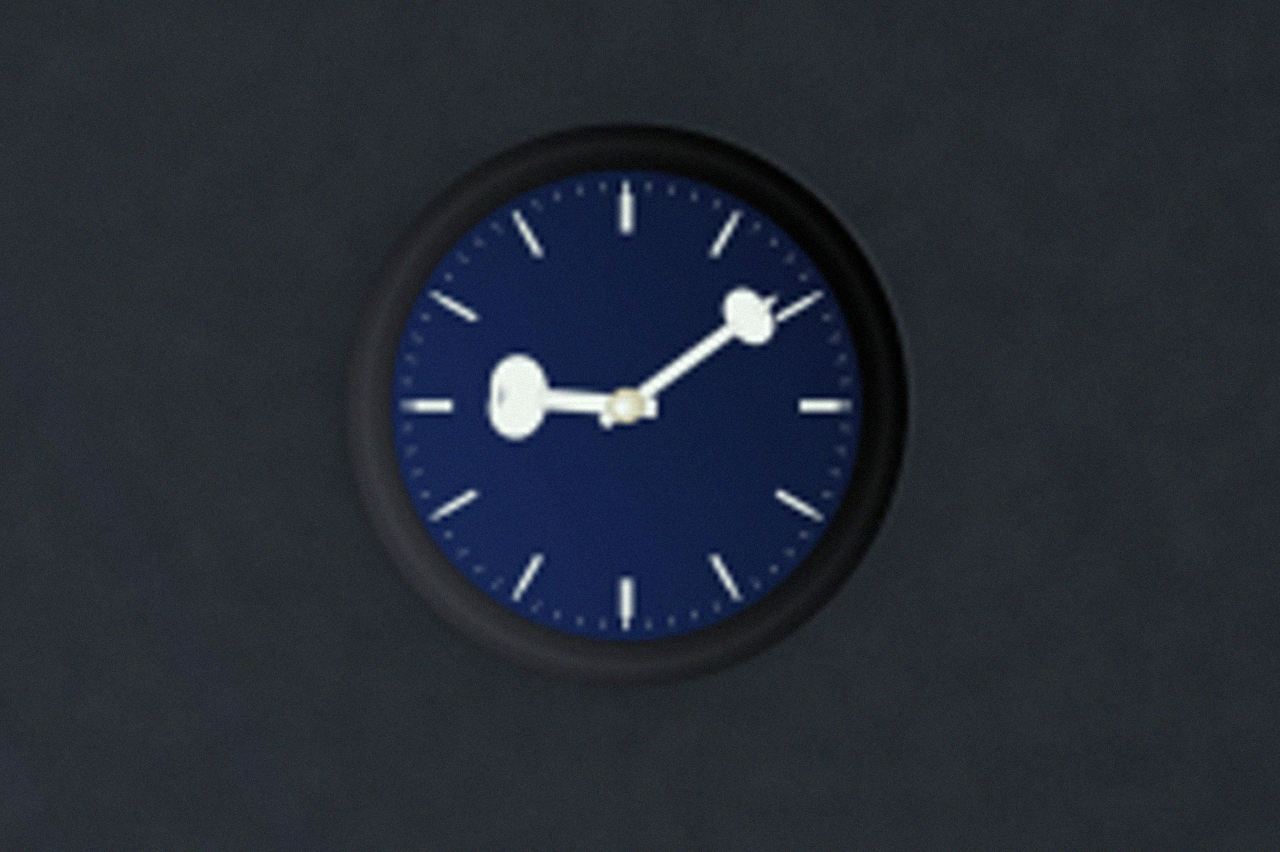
9:09
